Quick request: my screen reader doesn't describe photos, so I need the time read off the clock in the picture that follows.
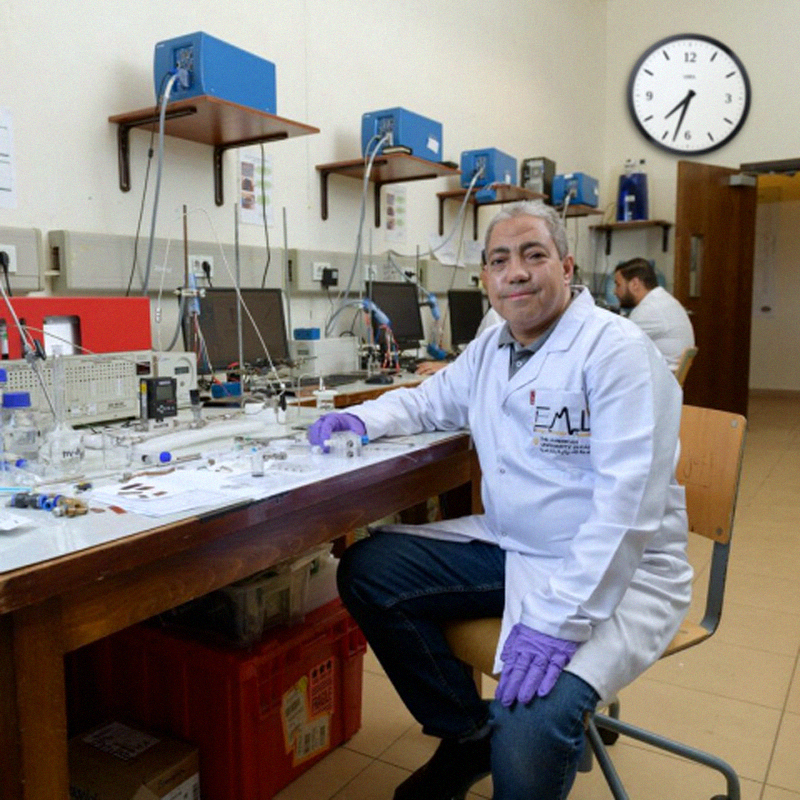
7:33
